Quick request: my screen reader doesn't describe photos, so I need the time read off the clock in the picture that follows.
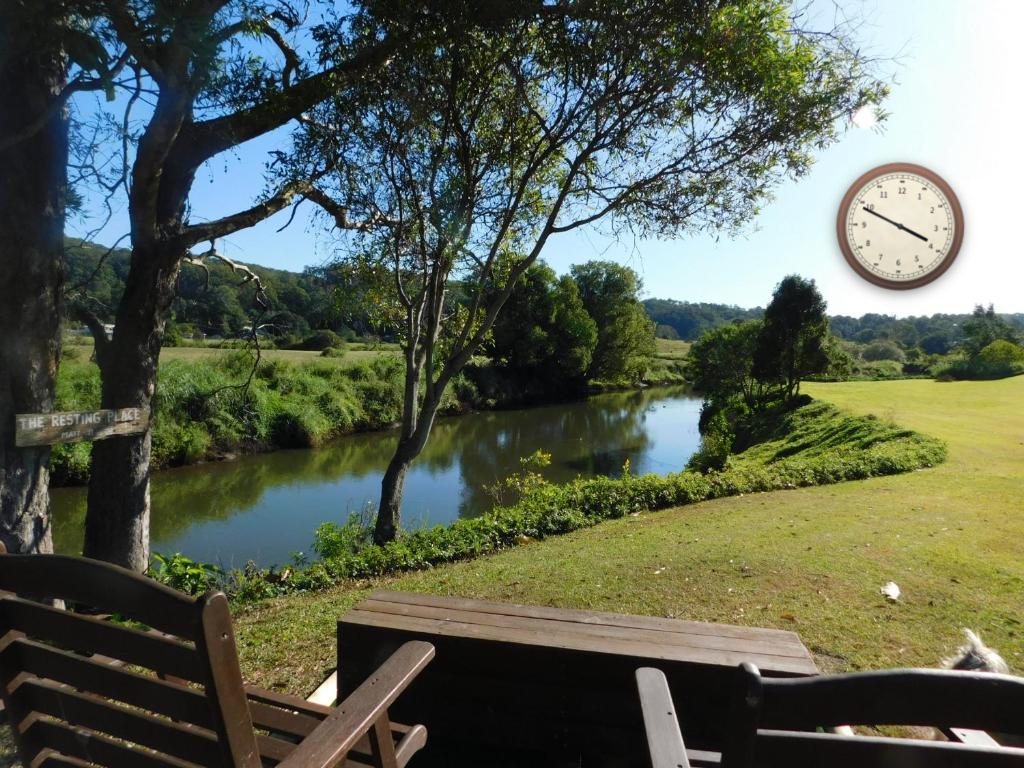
3:49
